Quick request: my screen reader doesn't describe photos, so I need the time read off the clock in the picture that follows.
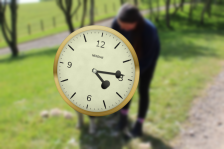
4:14
